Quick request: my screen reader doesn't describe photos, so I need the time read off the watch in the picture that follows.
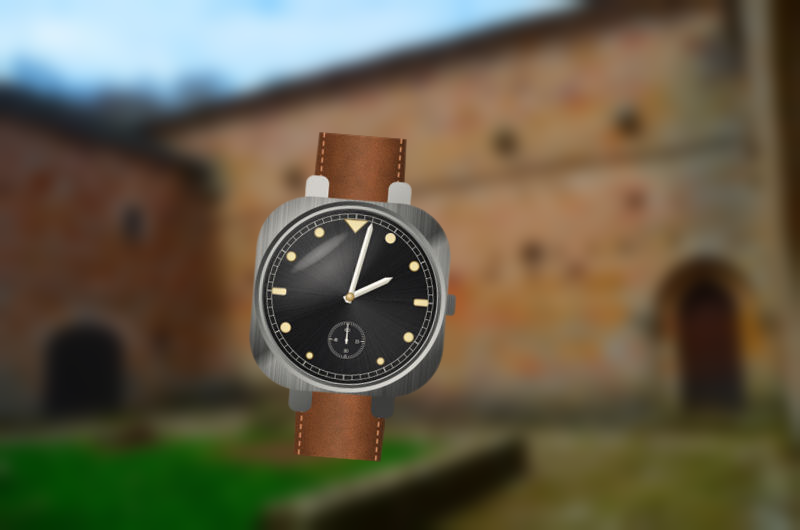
2:02
